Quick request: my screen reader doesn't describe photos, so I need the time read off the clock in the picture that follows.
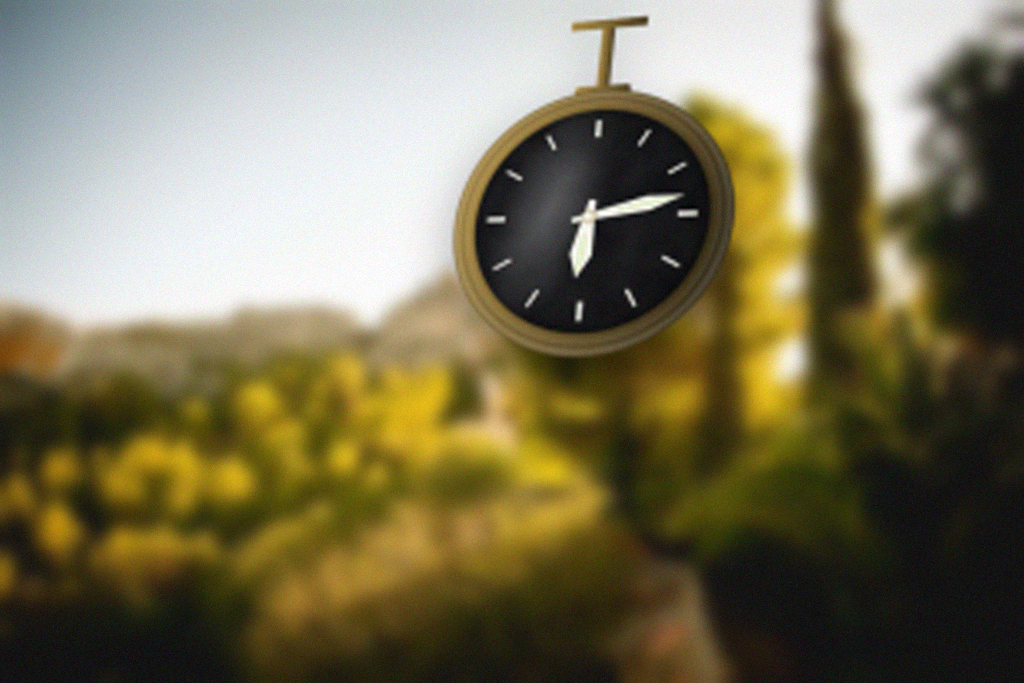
6:13
